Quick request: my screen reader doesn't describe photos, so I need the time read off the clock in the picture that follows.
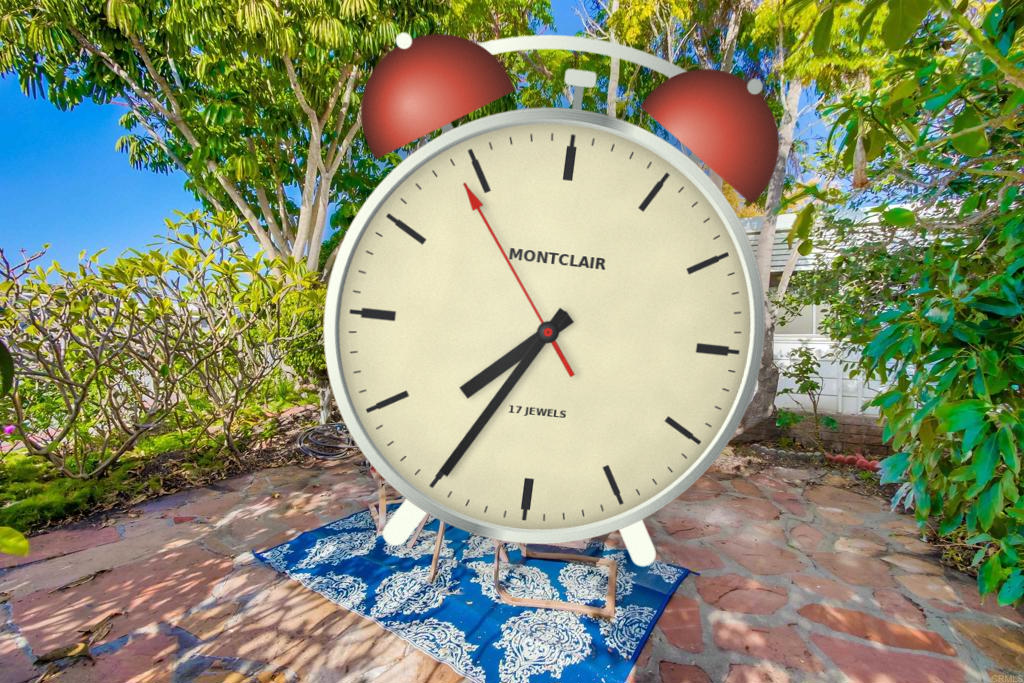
7:34:54
